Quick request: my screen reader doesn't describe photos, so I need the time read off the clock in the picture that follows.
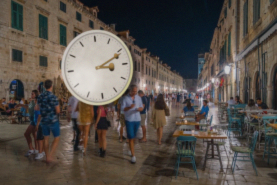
3:11
